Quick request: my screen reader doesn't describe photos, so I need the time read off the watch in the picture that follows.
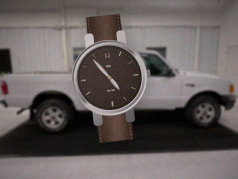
4:54
